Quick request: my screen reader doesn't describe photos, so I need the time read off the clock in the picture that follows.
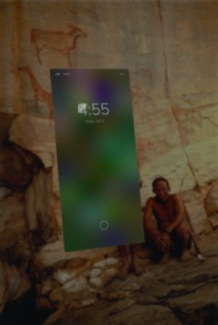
4:55
